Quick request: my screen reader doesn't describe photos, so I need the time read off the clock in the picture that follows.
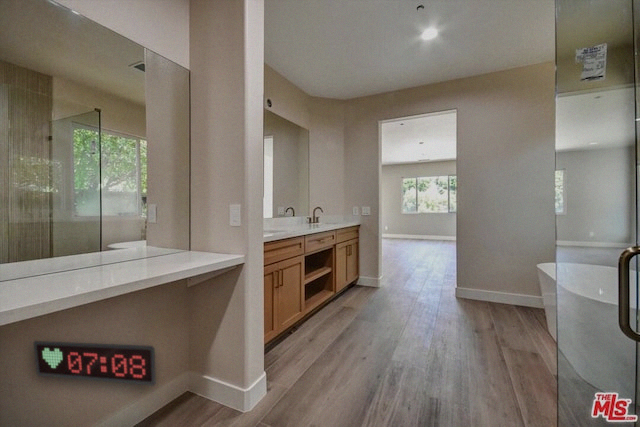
7:08
